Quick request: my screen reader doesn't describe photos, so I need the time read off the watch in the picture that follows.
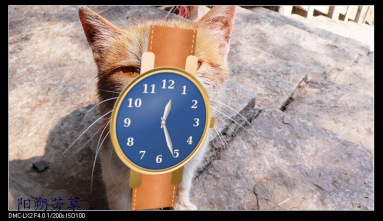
12:26
